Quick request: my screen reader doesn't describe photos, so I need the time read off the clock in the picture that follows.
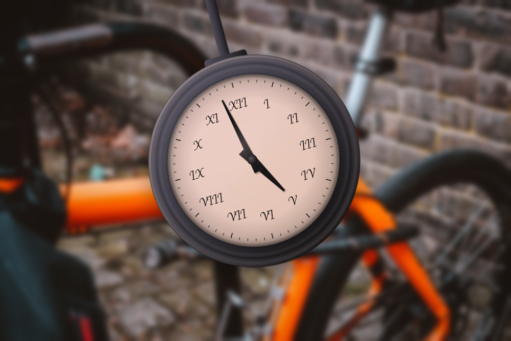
4:58
